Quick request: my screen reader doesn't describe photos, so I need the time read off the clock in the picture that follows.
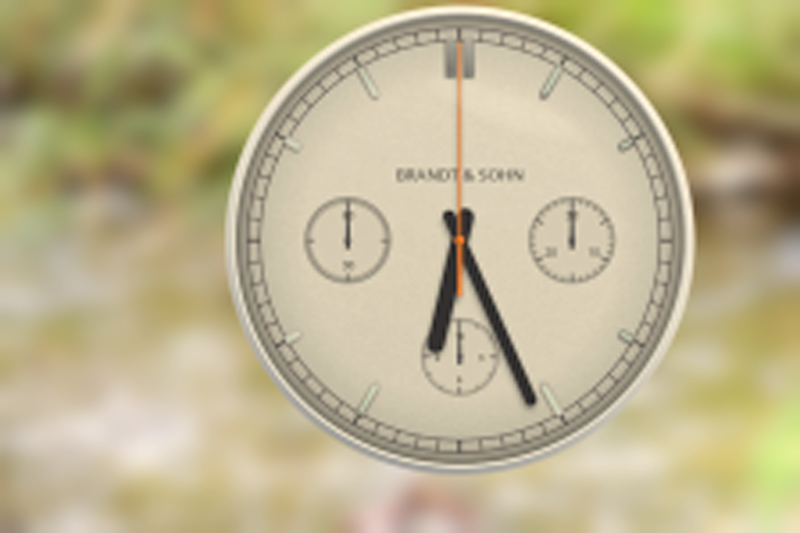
6:26
